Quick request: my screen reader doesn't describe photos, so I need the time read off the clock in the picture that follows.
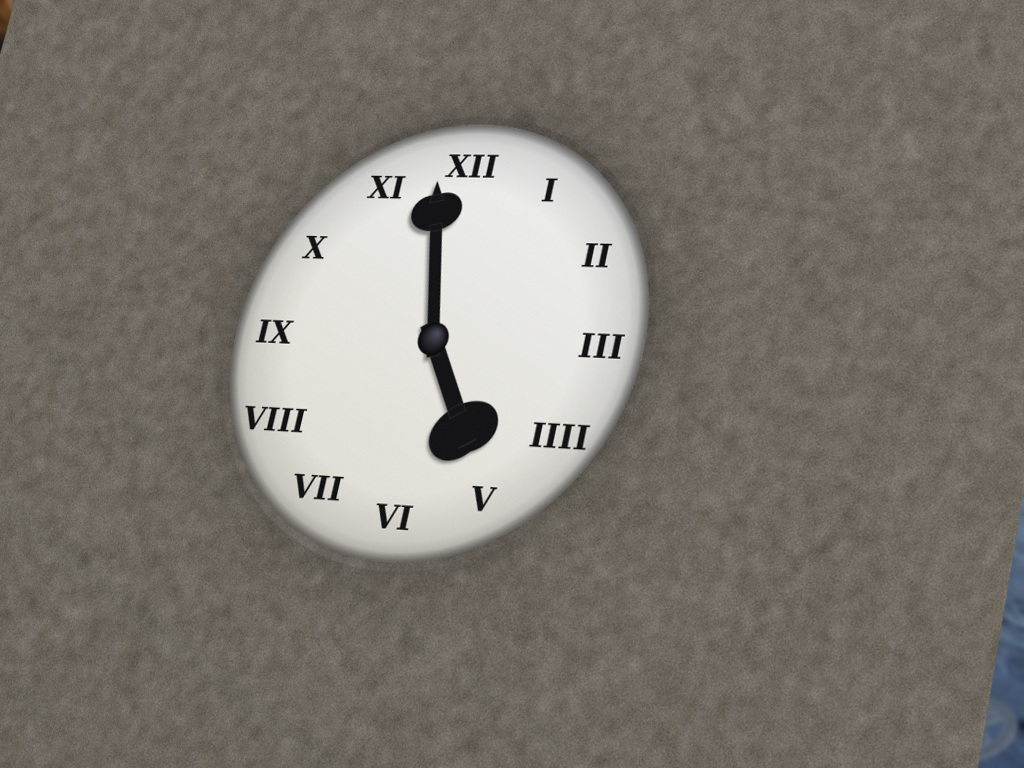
4:58
